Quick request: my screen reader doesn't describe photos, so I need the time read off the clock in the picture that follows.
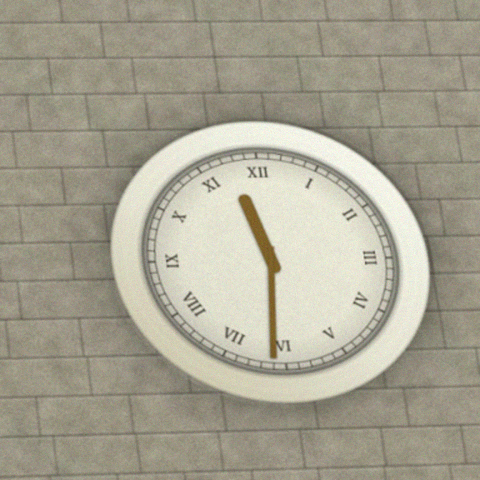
11:31
